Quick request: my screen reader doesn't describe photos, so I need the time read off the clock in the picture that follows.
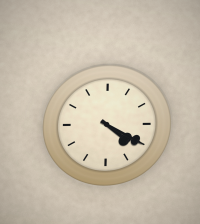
4:20
